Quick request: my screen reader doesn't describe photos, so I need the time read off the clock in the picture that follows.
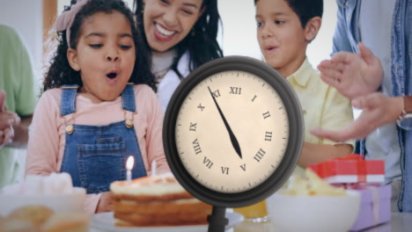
4:54
